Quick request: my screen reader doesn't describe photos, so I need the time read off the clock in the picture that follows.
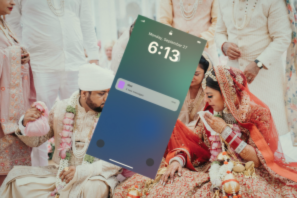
6:13
